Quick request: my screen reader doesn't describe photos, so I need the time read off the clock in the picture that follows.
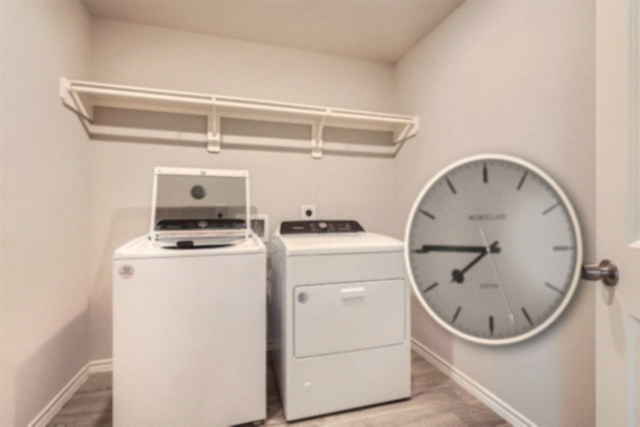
7:45:27
